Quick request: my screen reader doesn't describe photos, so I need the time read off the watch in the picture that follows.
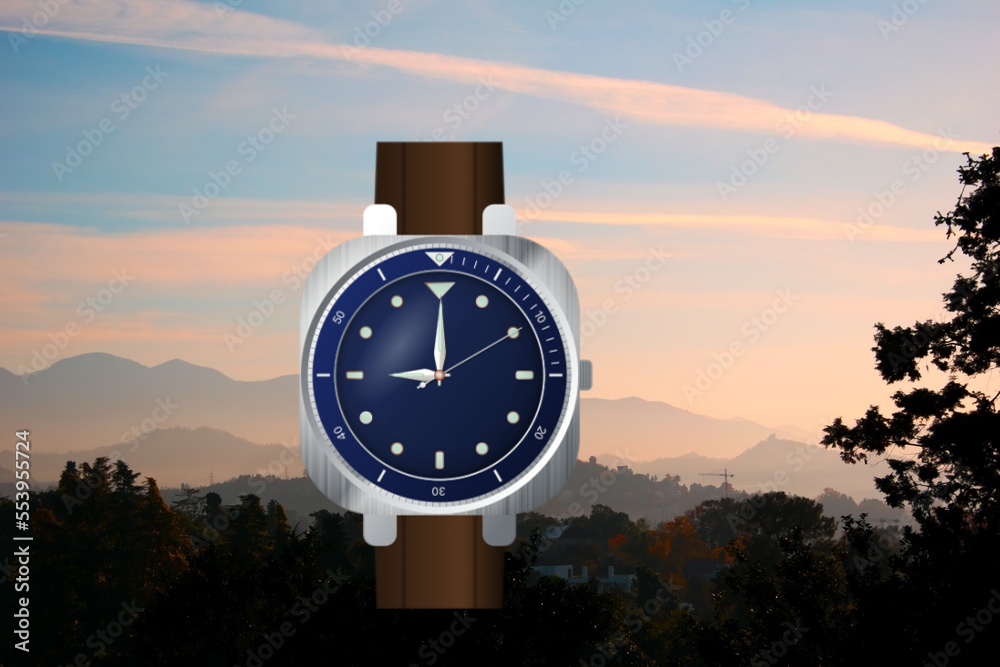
9:00:10
